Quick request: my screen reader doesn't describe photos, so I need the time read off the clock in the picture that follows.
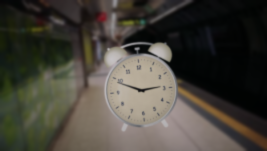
2:49
